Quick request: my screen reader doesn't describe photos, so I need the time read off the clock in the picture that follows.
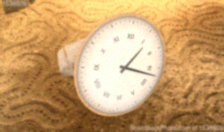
1:17
